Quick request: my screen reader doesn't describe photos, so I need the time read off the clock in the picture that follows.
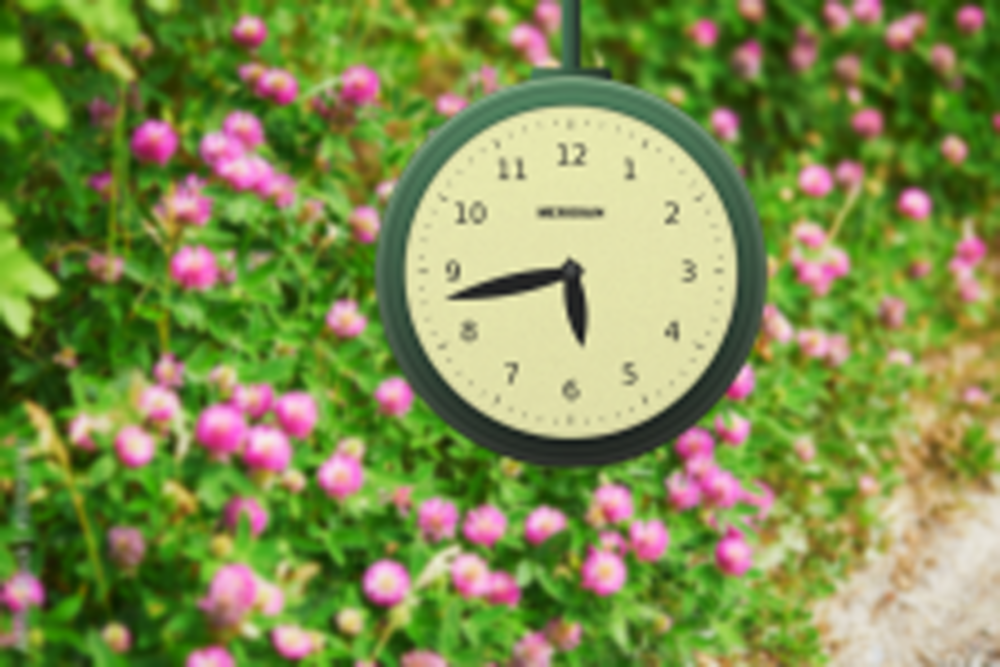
5:43
